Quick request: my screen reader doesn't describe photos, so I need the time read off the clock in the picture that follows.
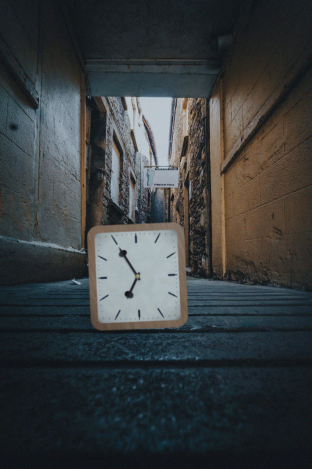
6:55
